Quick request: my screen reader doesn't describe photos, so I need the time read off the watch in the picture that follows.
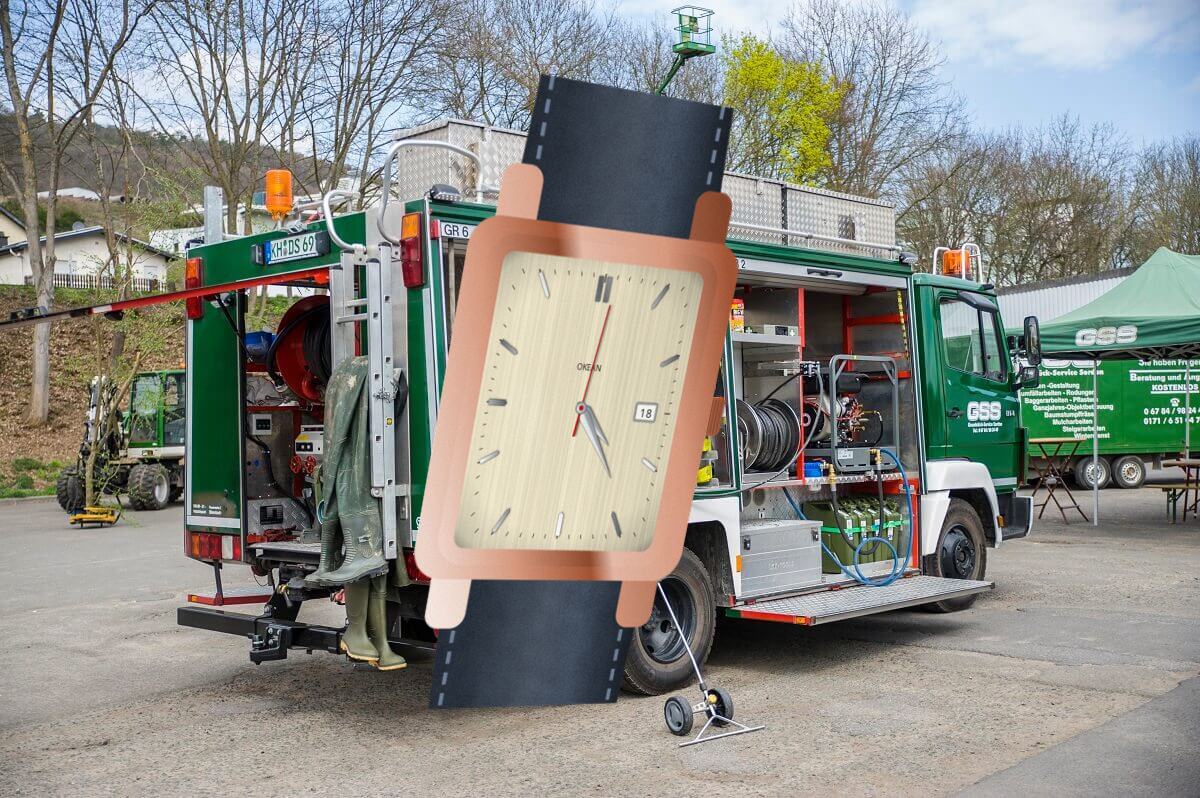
4:24:01
